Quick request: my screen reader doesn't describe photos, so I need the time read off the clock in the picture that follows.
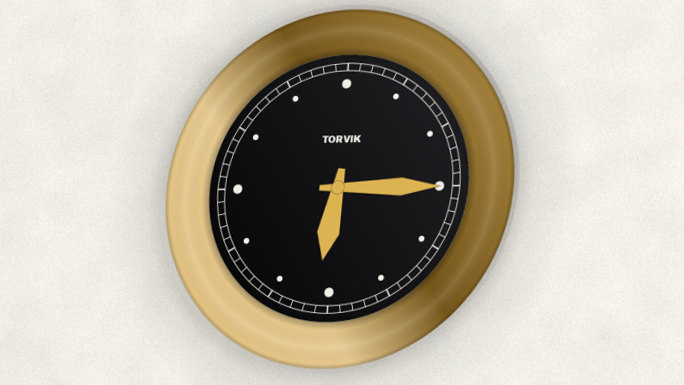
6:15
